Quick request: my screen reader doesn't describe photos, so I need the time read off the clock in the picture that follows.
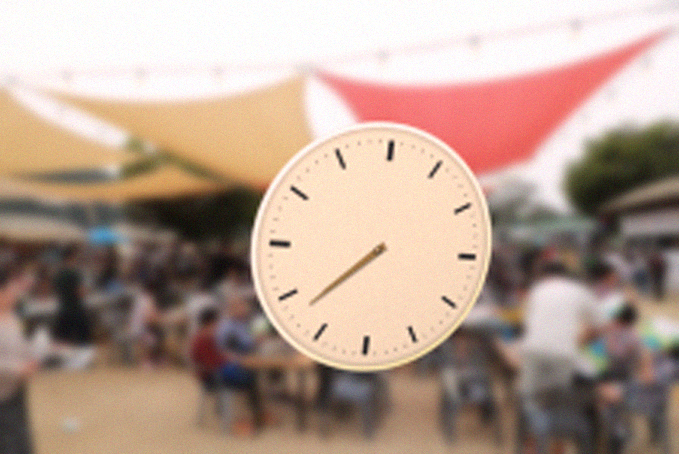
7:38
